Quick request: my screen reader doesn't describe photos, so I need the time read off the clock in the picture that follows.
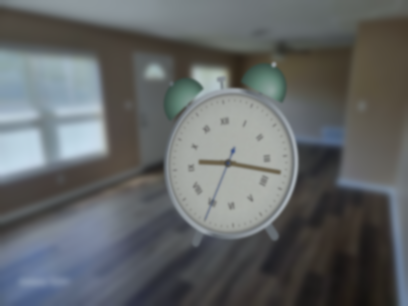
9:17:35
